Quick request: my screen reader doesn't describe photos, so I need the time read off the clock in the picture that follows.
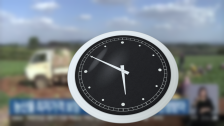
5:50
